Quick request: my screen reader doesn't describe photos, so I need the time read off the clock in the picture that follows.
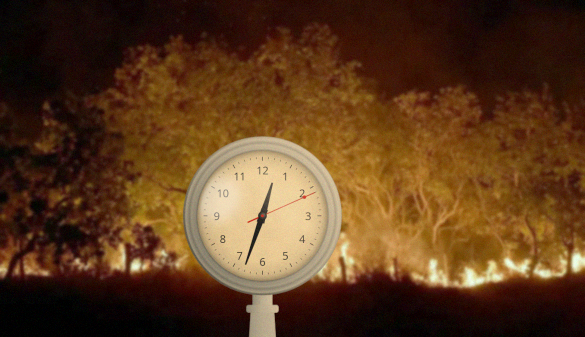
12:33:11
